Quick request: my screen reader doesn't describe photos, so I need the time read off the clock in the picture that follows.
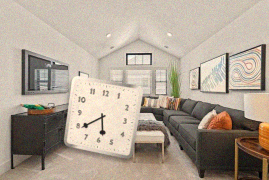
5:39
